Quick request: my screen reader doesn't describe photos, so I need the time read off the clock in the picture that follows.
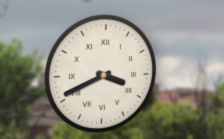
3:41
